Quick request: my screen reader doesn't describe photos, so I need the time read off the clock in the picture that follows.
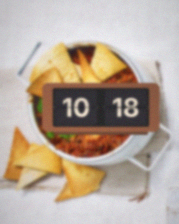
10:18
